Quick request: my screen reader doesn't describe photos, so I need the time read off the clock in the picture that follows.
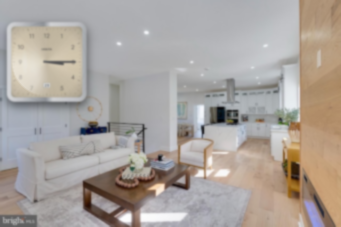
3:15
